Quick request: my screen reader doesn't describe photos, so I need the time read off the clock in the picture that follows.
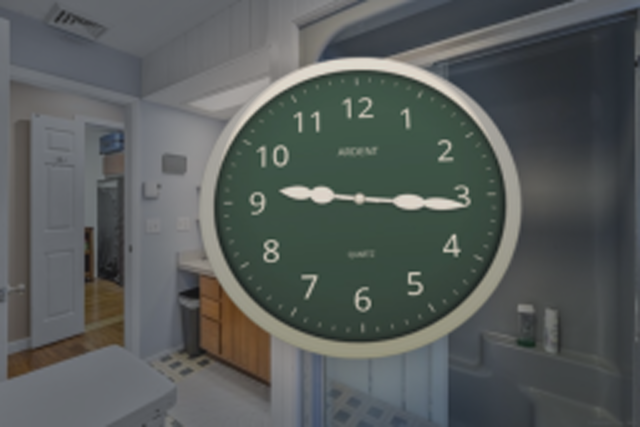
9:16
